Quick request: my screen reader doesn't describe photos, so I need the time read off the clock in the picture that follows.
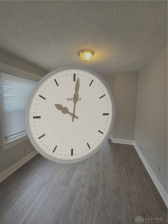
10:01
